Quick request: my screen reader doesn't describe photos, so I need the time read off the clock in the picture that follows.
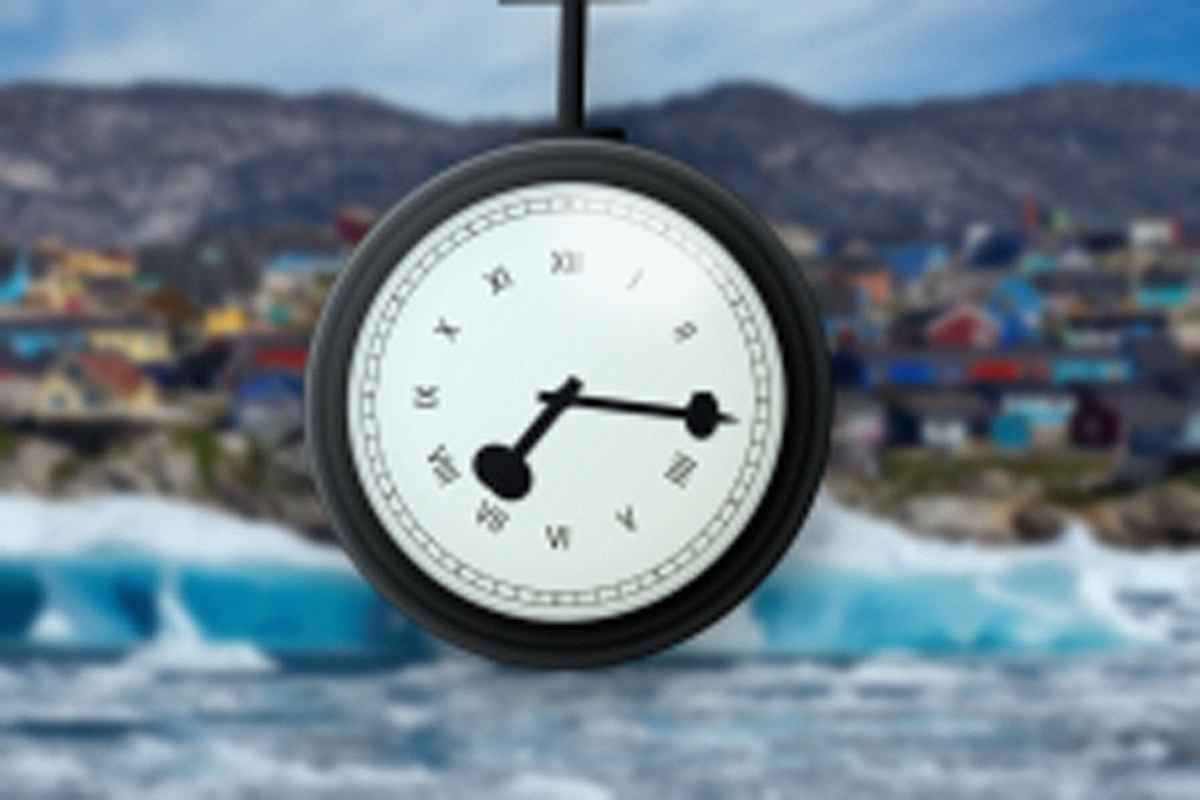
7:16
